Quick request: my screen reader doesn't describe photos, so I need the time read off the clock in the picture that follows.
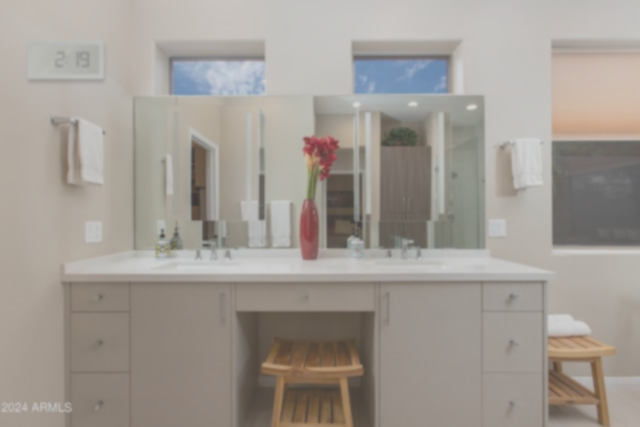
2:19
